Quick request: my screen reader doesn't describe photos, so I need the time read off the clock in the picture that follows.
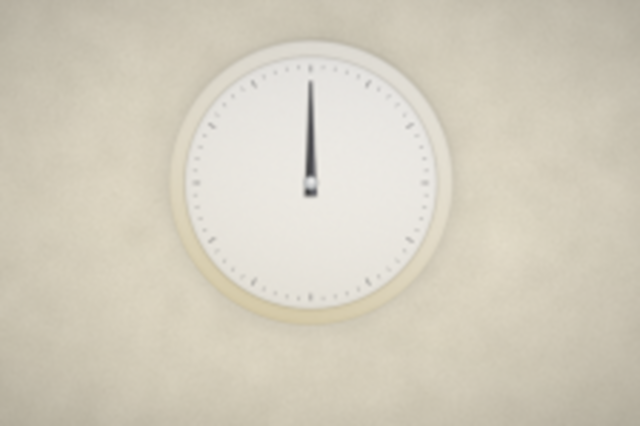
12:00
